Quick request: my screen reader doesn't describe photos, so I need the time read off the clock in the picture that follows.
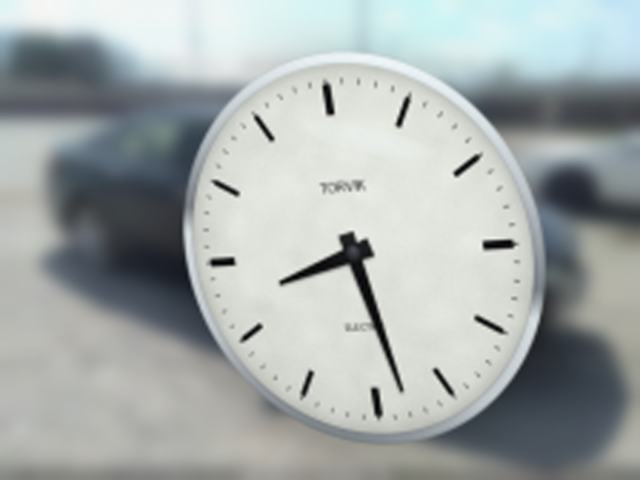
8:28
